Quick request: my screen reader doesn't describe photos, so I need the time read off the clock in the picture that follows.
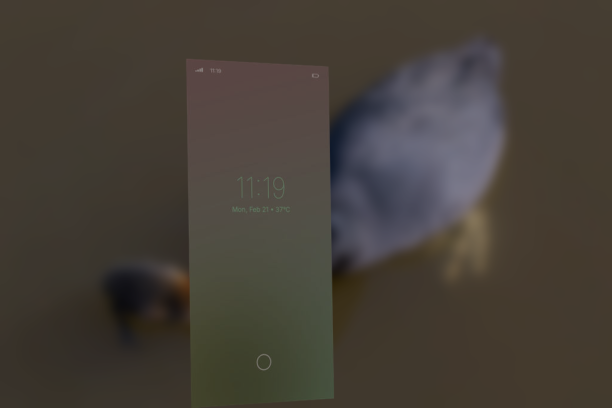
11:19
